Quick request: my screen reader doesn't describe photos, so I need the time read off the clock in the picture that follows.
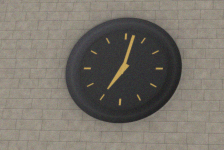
7:02
